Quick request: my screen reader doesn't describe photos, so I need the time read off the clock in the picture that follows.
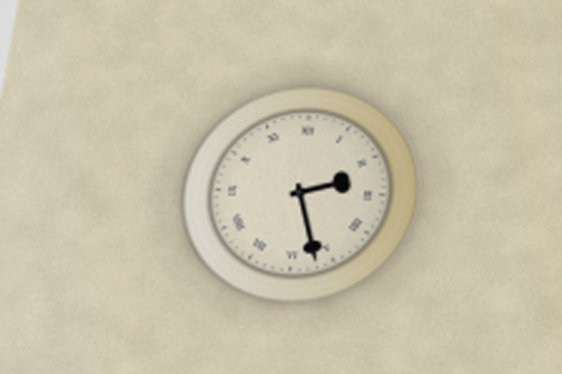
2:27
